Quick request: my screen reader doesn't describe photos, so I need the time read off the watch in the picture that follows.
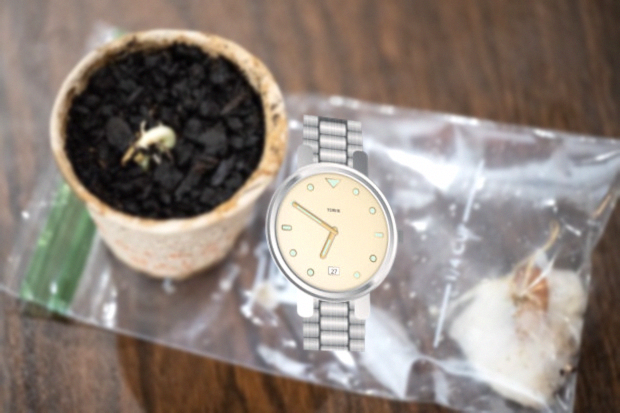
6:50
